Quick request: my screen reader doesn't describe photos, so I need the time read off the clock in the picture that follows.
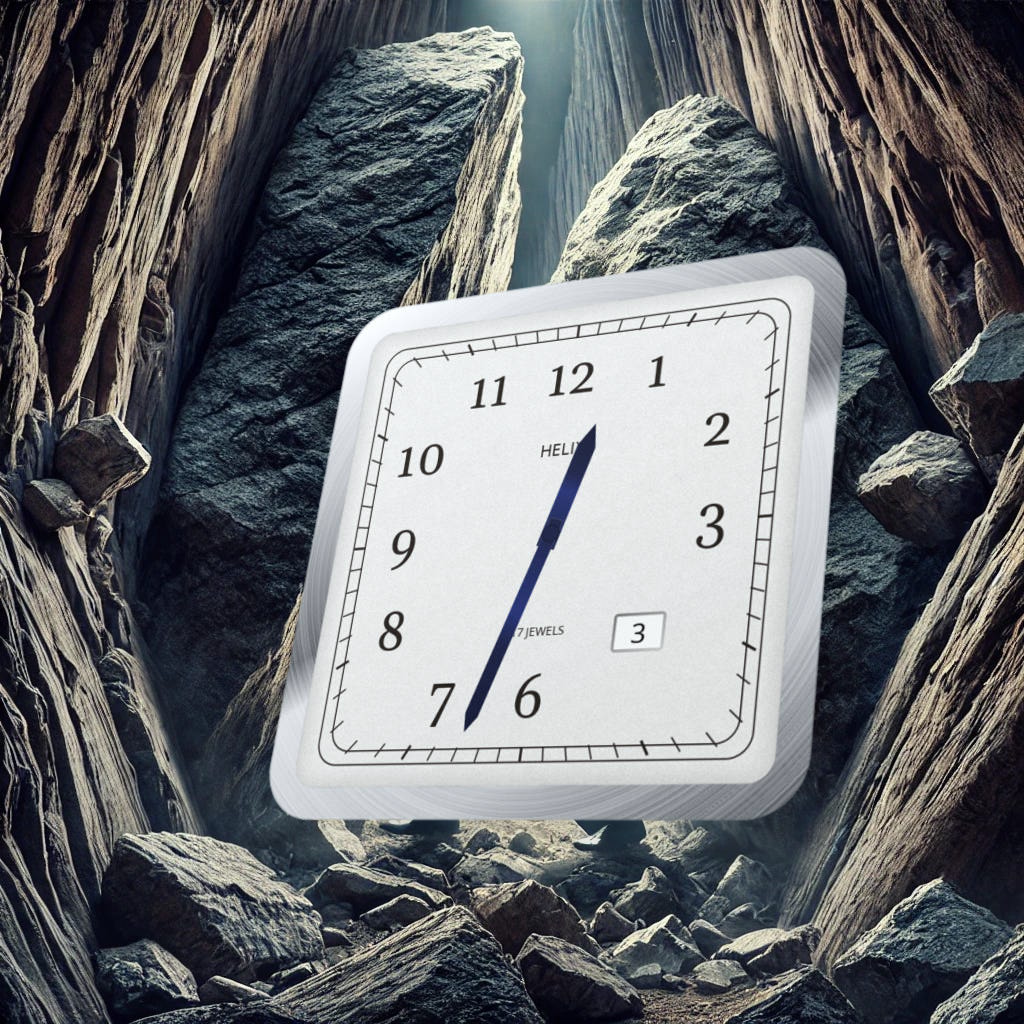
12:33
